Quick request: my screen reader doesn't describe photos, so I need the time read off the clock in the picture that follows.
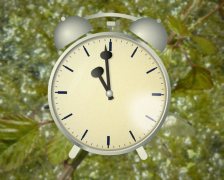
10:59
